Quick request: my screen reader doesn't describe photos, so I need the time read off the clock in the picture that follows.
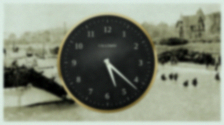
5:22
